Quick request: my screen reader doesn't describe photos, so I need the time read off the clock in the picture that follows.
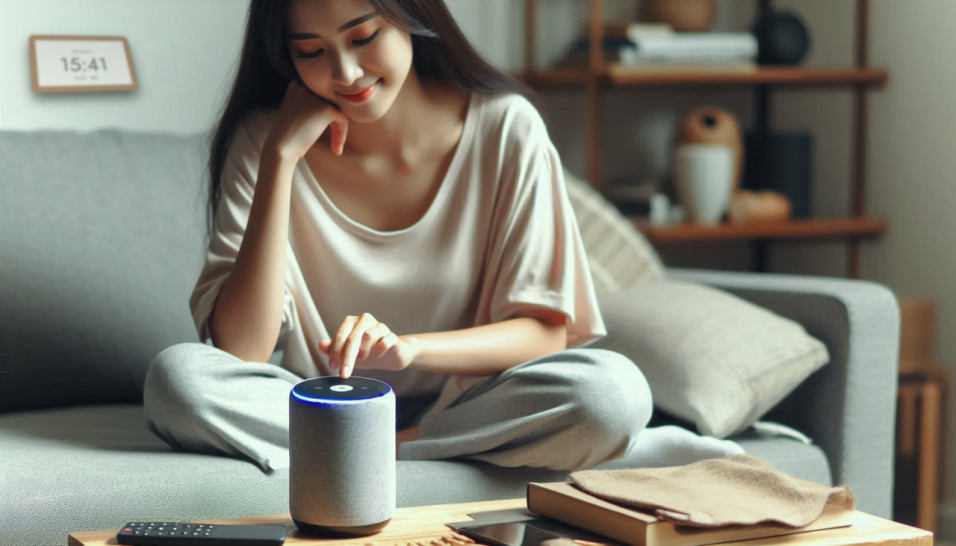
15:41
